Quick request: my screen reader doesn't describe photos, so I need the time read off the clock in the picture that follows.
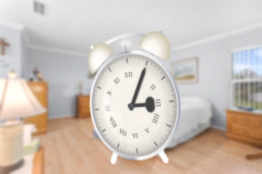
3:05
